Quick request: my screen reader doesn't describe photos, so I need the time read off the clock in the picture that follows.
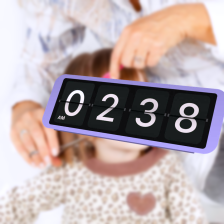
2:38
